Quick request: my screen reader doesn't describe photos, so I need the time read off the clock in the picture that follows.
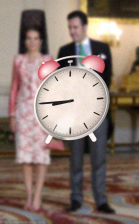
8:45
